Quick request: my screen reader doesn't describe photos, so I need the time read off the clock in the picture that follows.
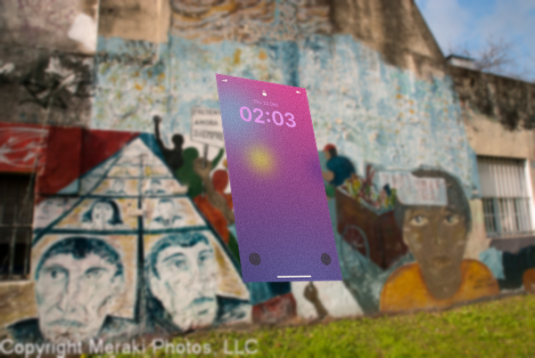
2:03
